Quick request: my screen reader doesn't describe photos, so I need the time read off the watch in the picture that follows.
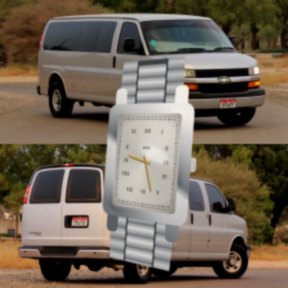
9:27
